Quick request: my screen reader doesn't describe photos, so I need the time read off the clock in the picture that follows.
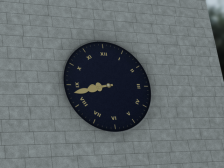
8:43
